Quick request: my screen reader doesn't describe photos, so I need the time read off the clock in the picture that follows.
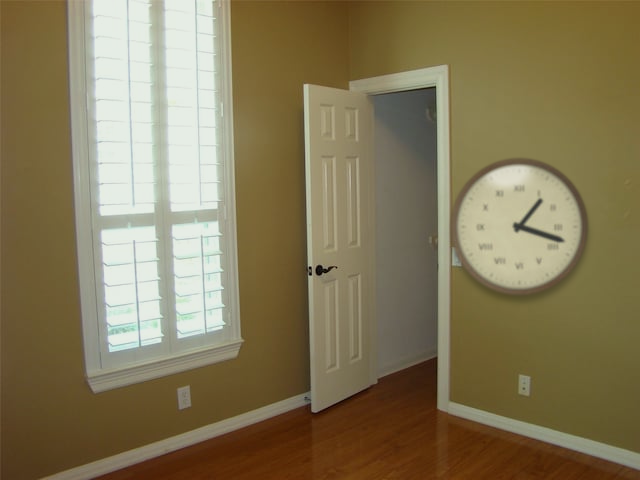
1:18
